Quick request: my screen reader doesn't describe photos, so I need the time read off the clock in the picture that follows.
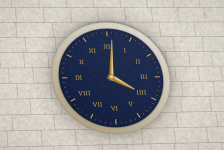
4:01
